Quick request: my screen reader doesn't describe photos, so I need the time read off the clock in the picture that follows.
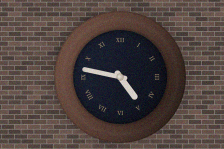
4:47
